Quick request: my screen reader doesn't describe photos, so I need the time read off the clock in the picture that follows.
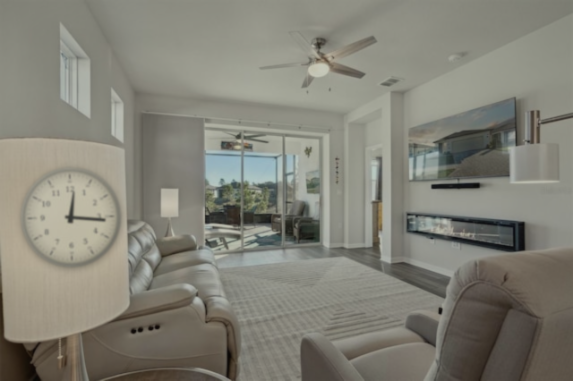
12:16
